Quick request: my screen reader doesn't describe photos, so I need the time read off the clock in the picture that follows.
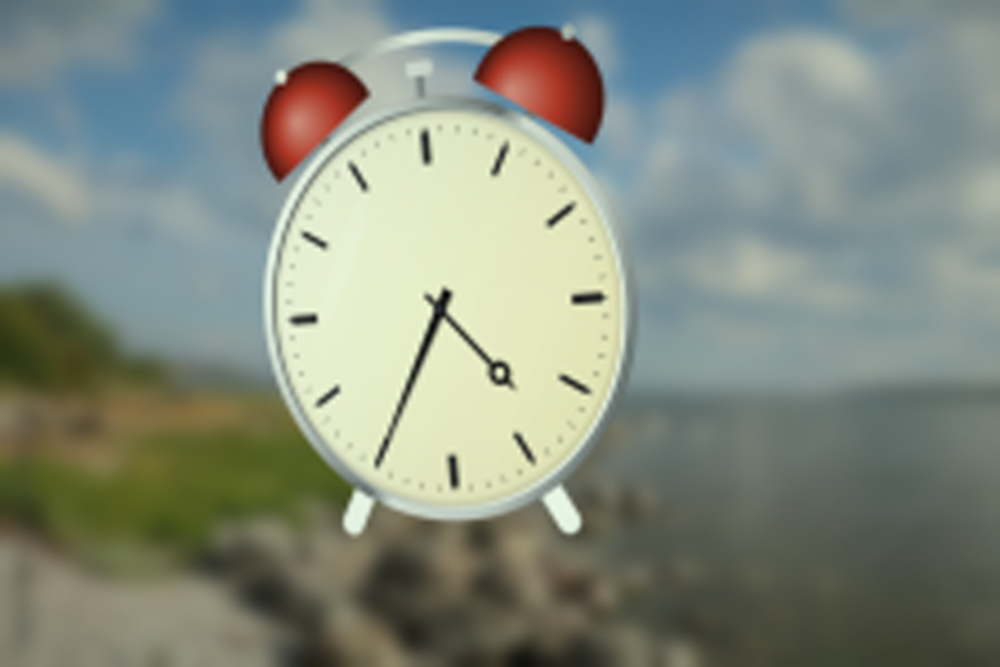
4:35
